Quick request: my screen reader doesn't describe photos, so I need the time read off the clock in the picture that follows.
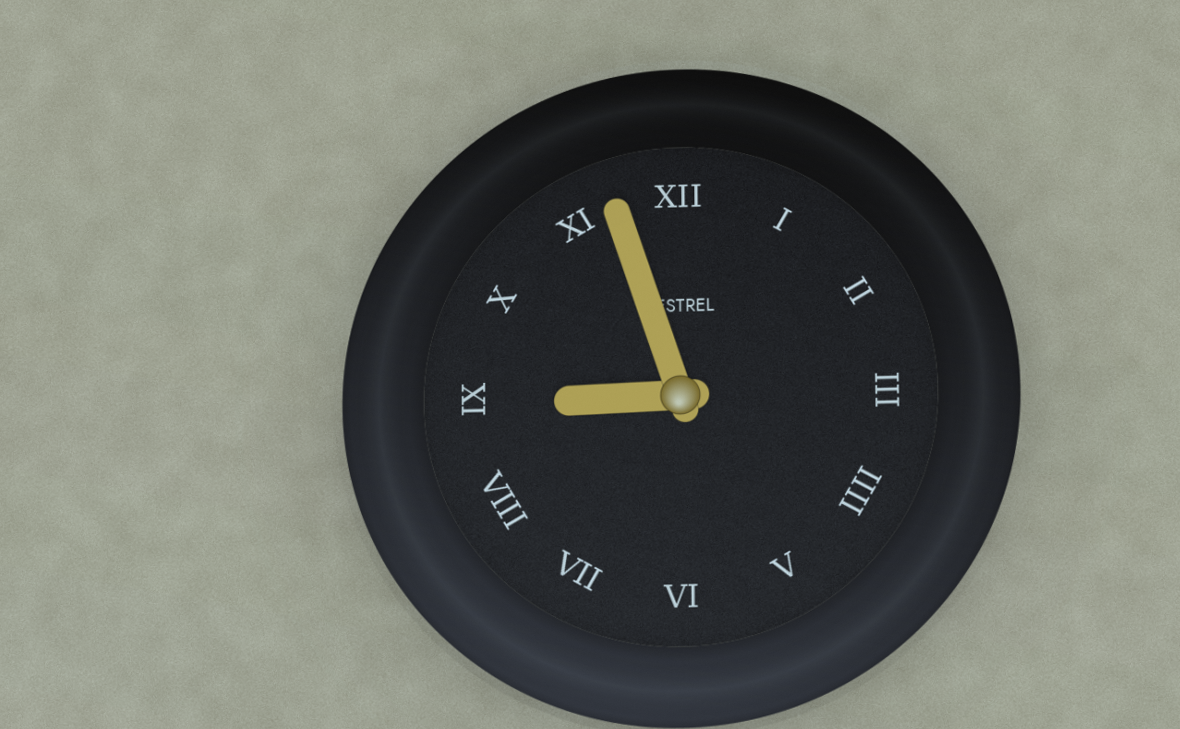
8:57
